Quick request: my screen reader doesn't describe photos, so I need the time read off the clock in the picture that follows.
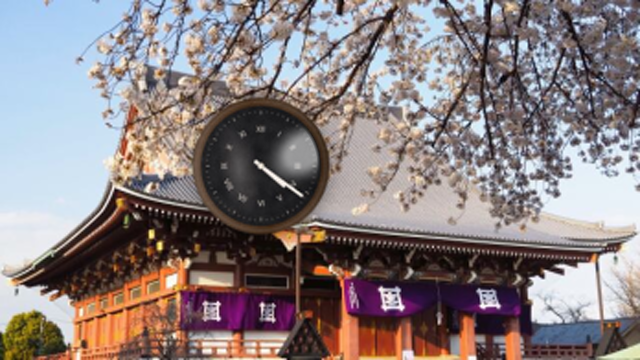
4:21
